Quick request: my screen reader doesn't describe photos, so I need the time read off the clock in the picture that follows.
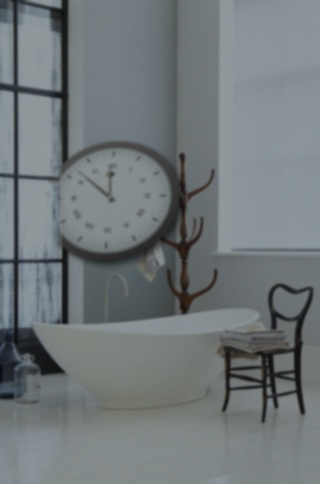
11:52
